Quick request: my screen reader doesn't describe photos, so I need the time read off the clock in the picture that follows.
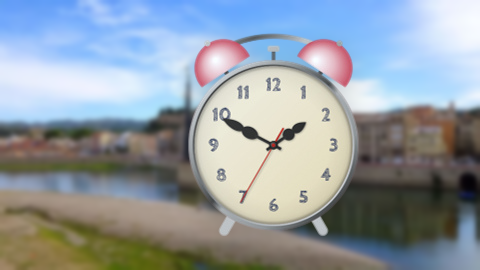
1:49:35
